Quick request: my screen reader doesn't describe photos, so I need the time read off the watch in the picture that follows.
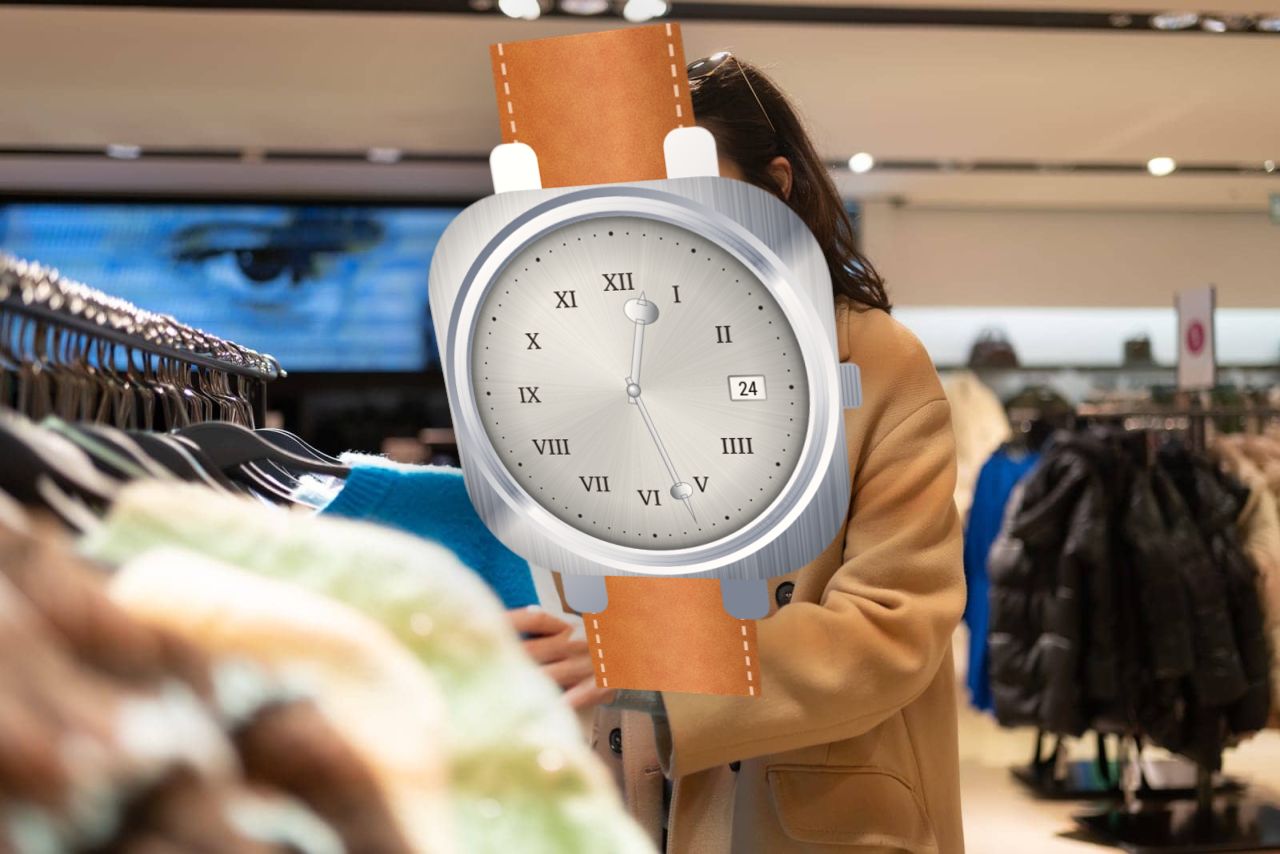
12:27
